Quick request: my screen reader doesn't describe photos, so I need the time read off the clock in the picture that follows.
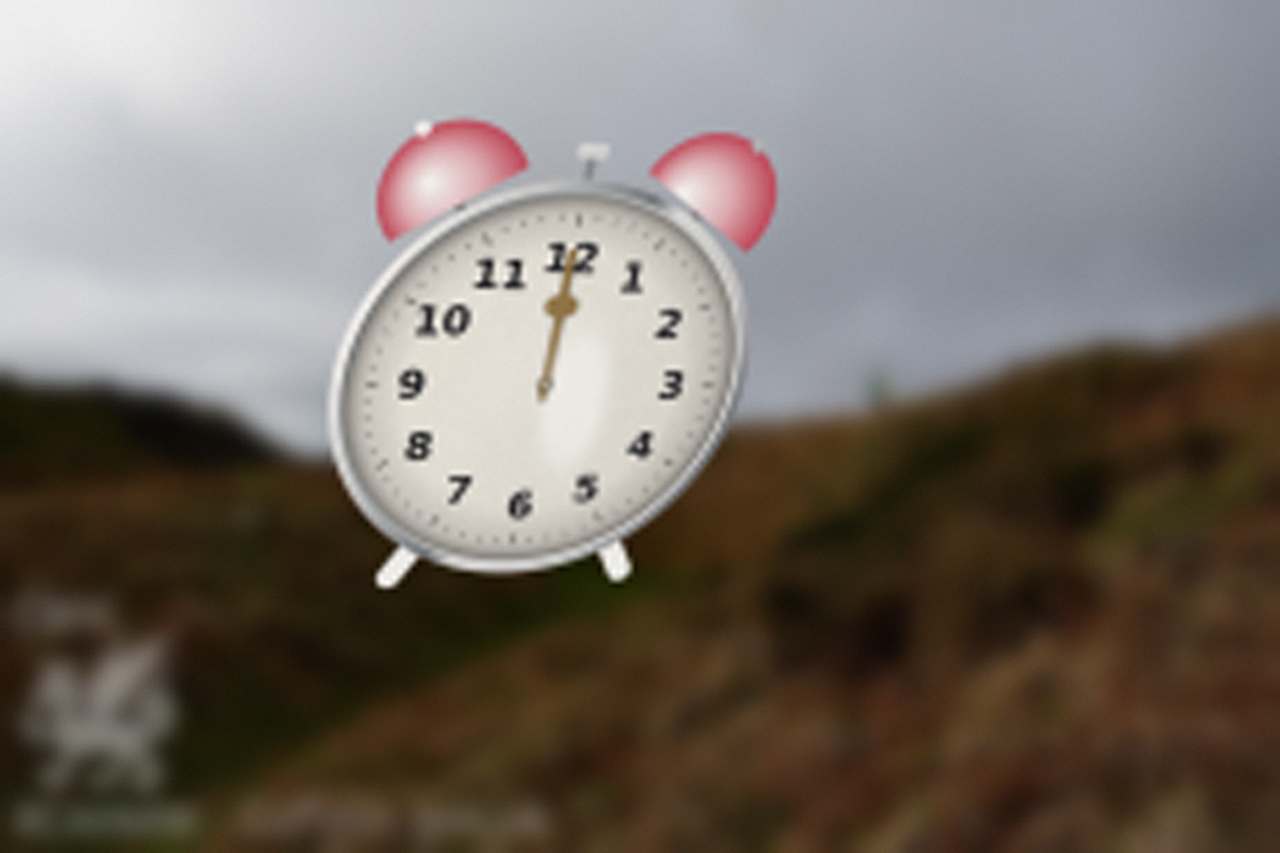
12:00
